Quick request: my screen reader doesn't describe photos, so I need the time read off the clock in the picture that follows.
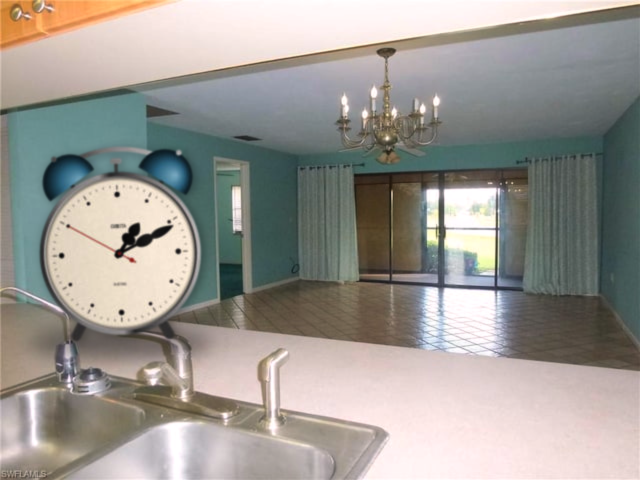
1:10:50
